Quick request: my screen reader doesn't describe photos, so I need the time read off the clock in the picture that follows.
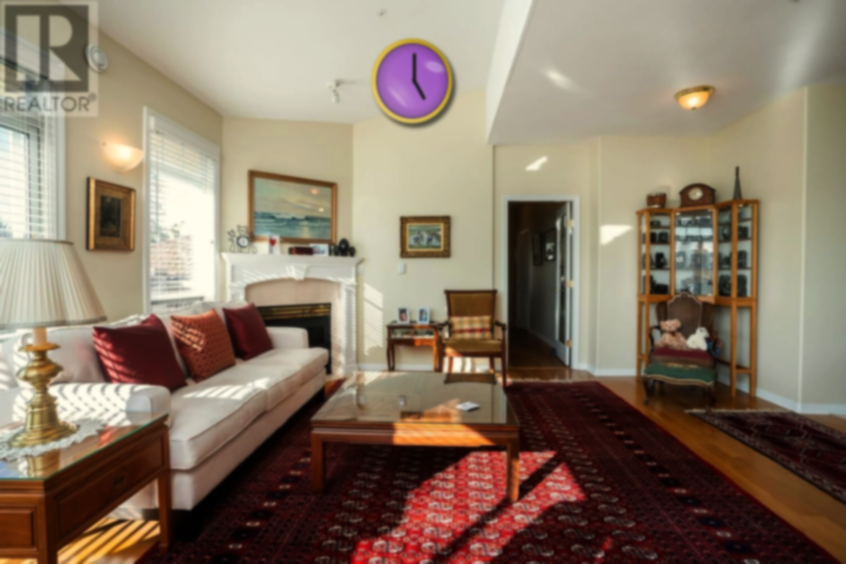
5:00
